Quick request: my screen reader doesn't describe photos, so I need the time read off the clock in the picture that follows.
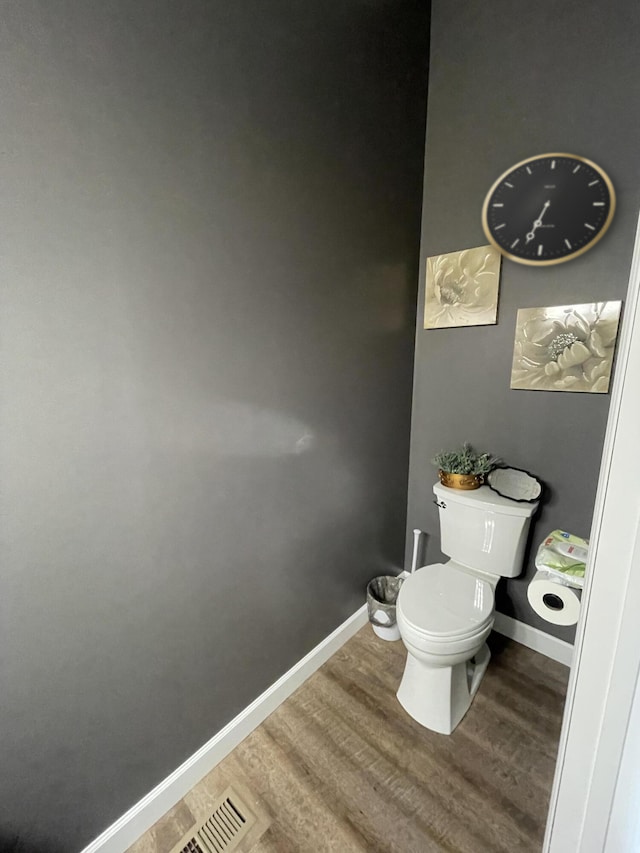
6:33
